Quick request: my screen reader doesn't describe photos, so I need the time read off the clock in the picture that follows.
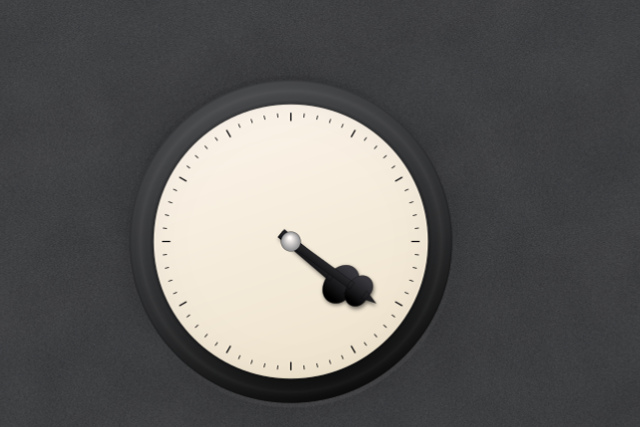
4:21
